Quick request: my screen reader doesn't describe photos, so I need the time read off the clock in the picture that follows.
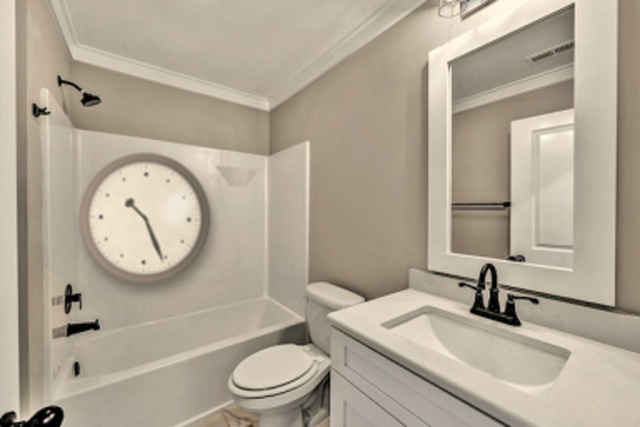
10:26
